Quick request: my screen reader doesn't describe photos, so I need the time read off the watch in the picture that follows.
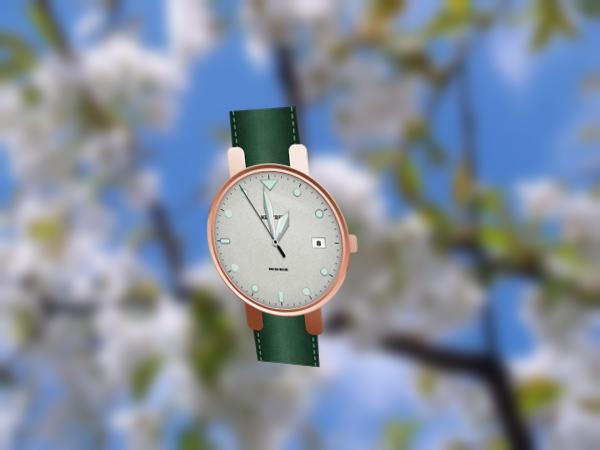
12:58:55
